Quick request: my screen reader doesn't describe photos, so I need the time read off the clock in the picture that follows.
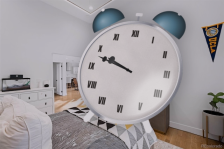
9:48
